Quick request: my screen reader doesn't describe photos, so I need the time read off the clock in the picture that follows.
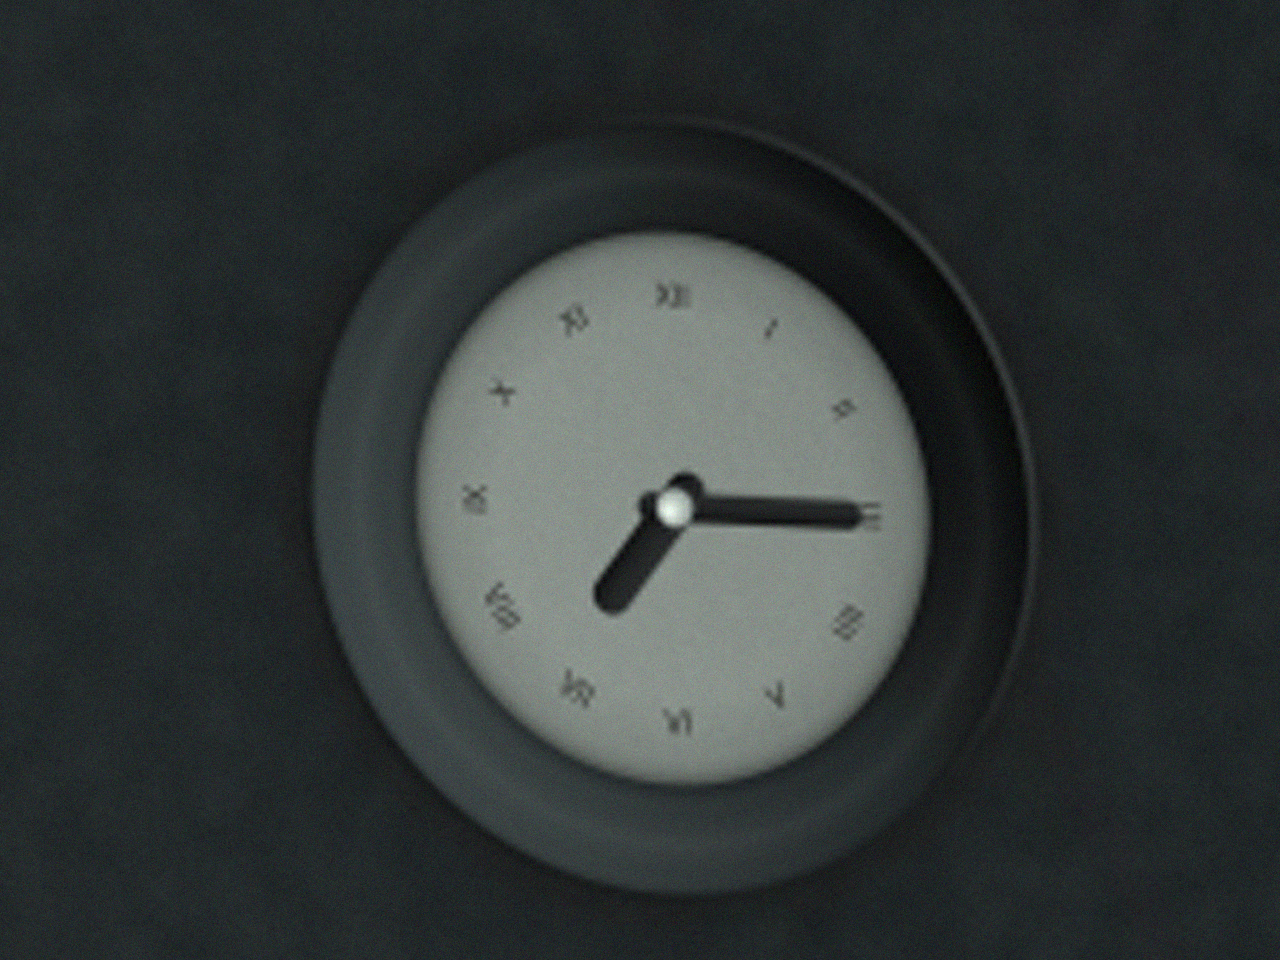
7:15
